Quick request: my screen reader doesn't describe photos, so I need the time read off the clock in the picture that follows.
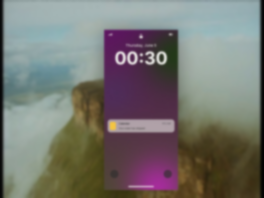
0:30
